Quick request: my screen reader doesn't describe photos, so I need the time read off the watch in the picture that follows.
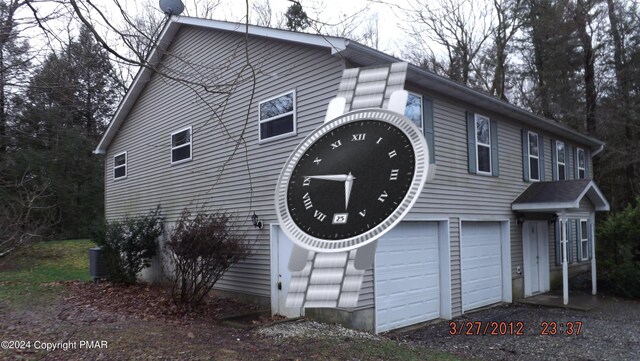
5:46
